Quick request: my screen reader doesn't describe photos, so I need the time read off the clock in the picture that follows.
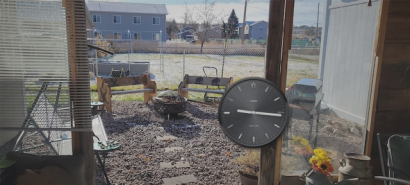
9:16
